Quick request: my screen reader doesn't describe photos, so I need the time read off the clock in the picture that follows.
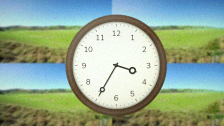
3:35
